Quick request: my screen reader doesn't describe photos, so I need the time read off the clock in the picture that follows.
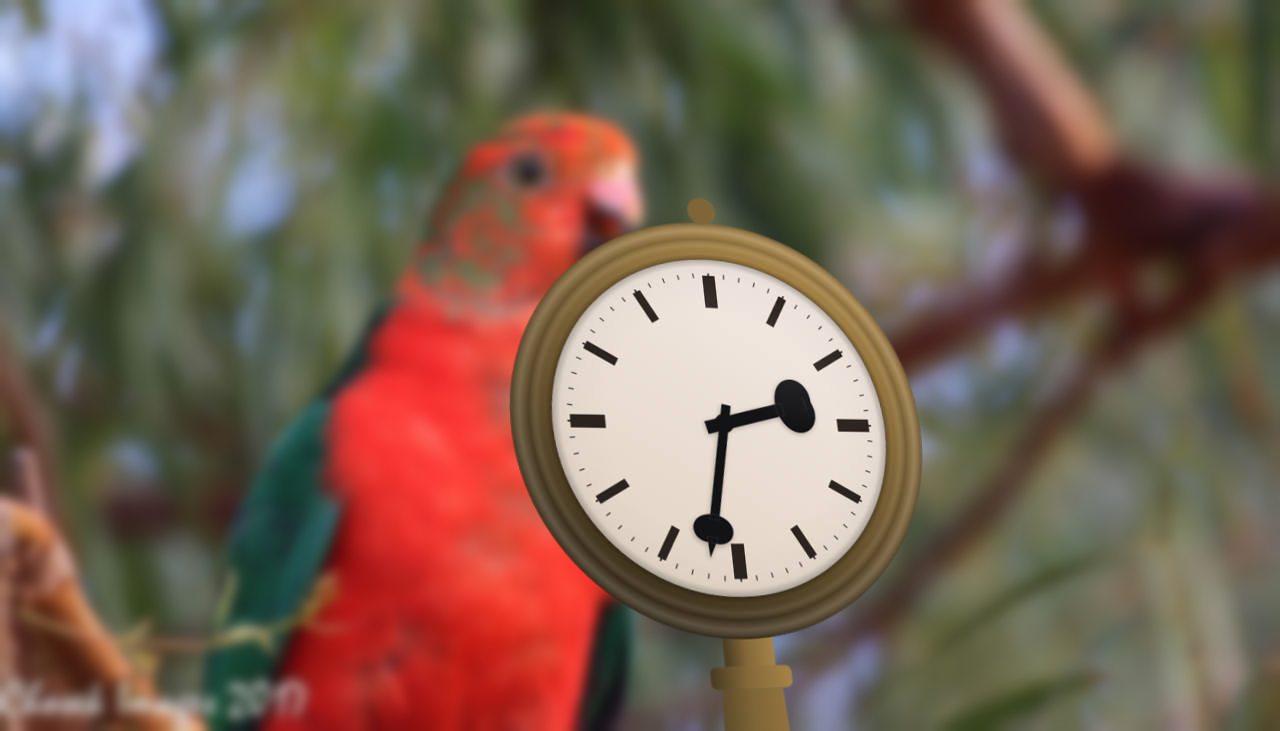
2:32
